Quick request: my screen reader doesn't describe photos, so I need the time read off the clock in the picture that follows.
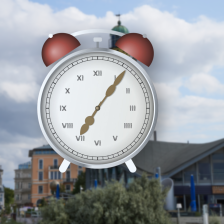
7:06
